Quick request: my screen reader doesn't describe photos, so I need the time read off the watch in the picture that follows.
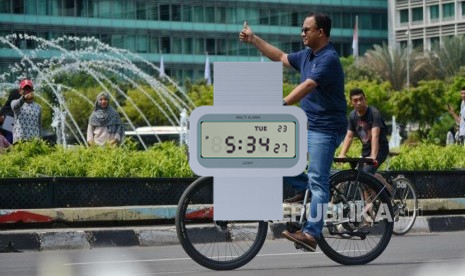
5:34:27
